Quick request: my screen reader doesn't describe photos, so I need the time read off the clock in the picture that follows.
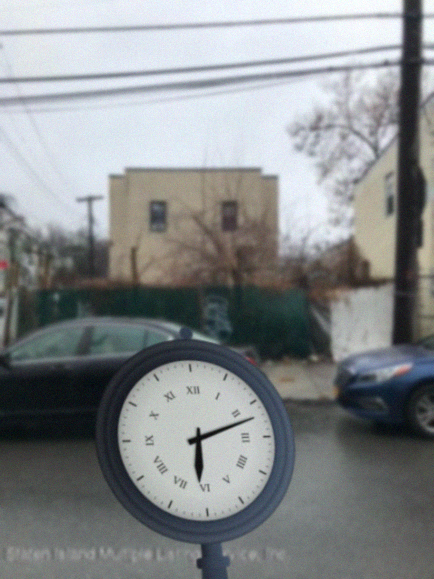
6:12
